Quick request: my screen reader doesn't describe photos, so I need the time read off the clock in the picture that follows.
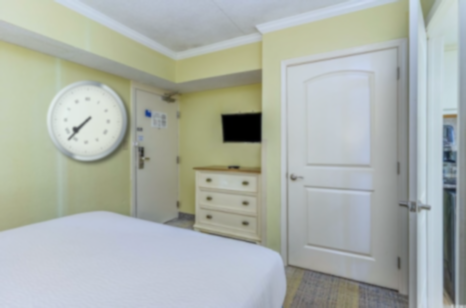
7:37
